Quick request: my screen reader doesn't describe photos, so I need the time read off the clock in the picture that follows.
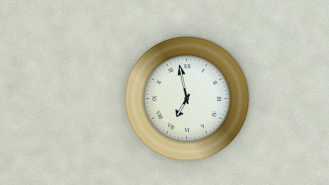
6:58
